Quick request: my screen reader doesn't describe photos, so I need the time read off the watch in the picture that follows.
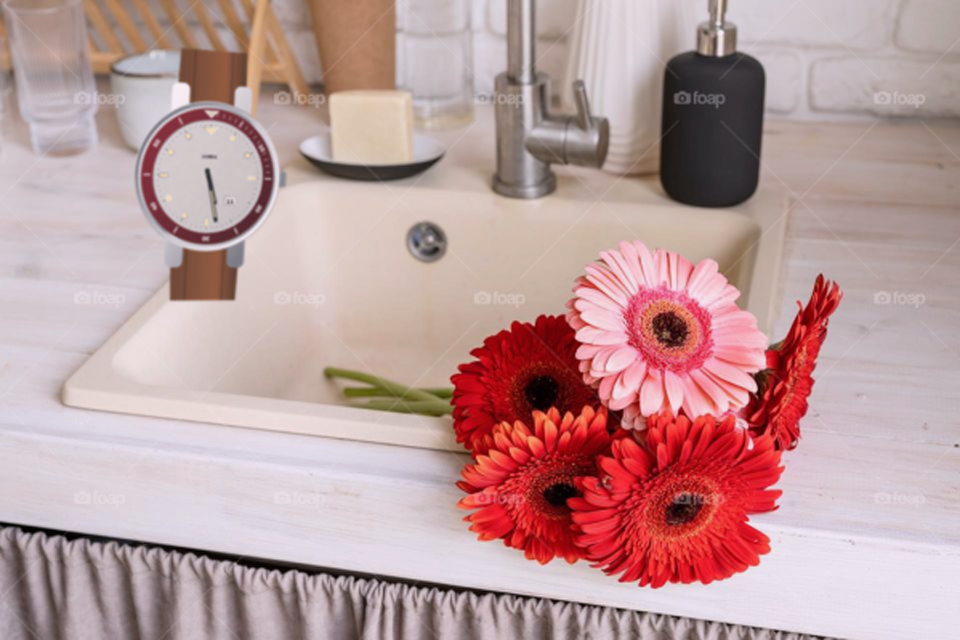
5:28
